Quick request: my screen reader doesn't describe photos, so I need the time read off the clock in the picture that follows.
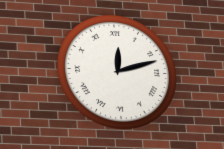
12:12
